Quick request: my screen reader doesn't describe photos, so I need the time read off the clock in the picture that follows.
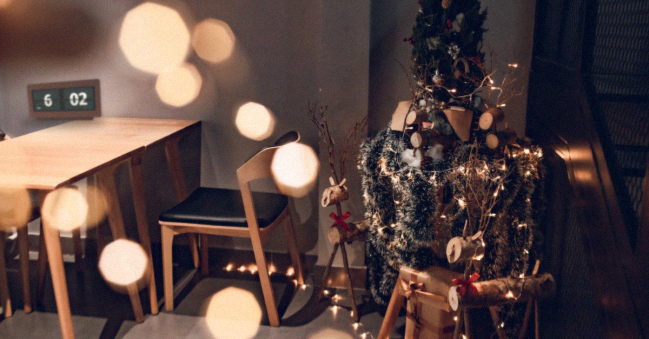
6:02
